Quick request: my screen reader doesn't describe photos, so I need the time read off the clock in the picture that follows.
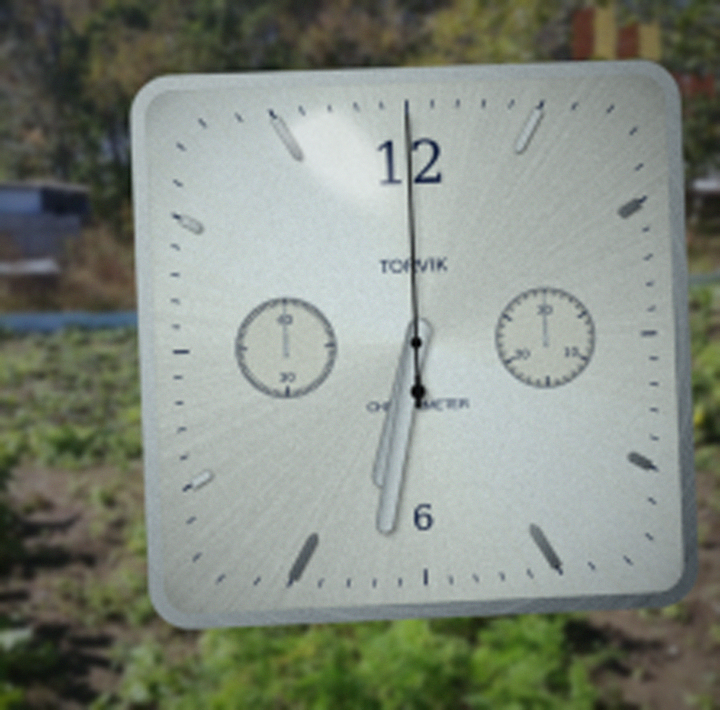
6:32
